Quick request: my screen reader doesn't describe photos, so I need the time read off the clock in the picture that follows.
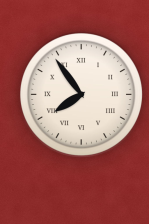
7:54
